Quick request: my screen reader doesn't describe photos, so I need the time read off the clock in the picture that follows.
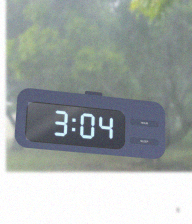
3:04
